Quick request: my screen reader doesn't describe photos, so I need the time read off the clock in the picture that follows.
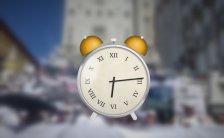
6:14
